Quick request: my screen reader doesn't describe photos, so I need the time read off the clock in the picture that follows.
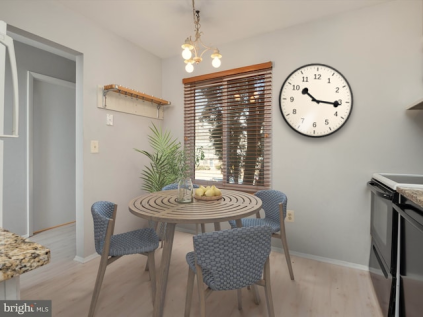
10:16
